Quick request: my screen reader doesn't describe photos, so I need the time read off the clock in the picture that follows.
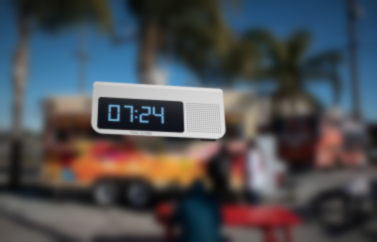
7:24
